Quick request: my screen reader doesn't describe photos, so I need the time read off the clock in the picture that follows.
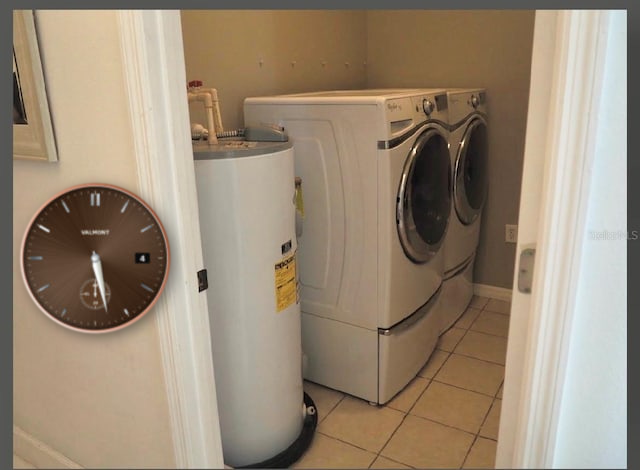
5:28
